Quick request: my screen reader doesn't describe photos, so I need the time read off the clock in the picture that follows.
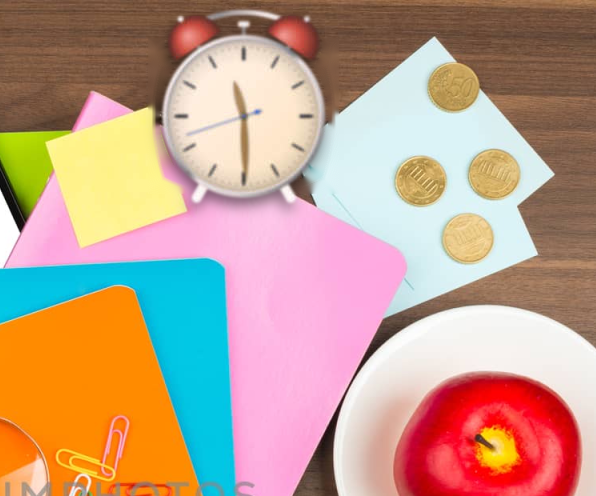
11:29:42
